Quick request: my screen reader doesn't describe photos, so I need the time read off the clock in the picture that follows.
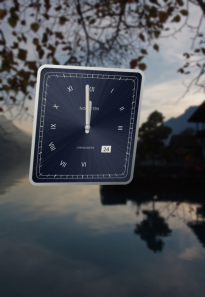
11:59
